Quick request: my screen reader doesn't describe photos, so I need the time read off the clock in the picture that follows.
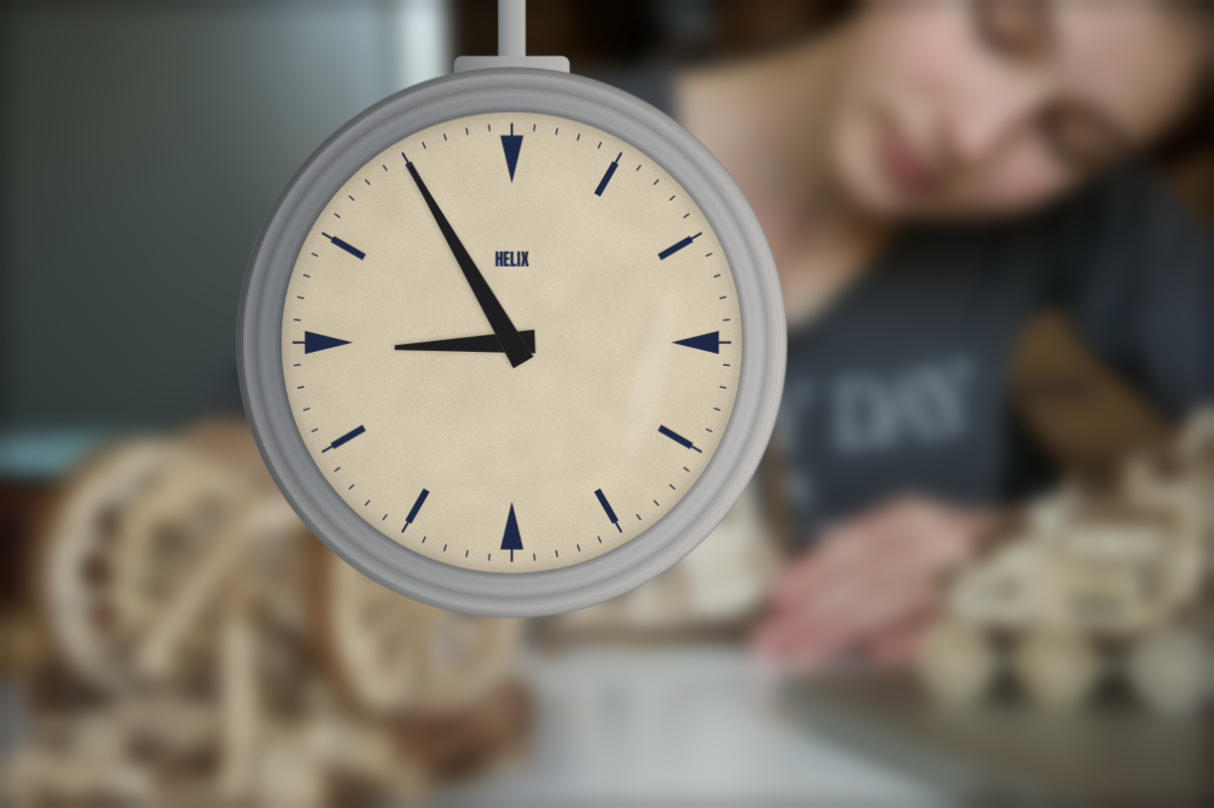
8:55
